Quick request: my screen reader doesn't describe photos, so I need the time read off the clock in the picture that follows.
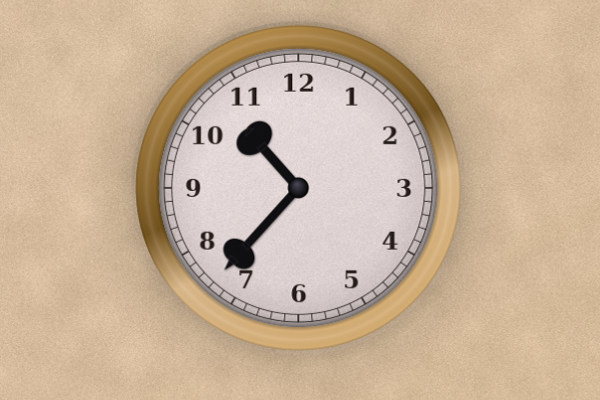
10:37
